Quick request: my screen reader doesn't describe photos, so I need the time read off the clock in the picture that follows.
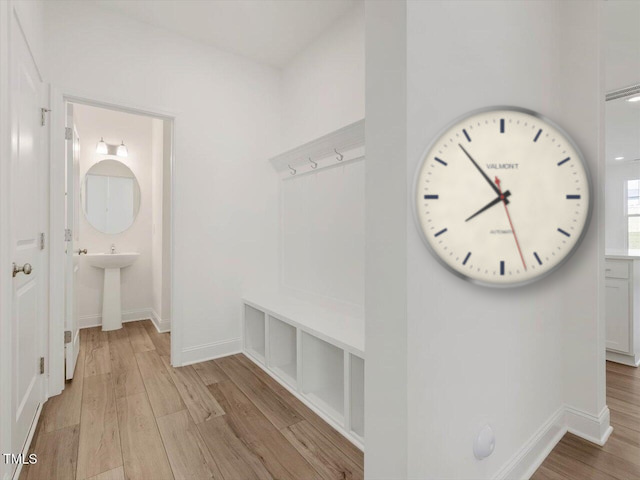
7:53:27
